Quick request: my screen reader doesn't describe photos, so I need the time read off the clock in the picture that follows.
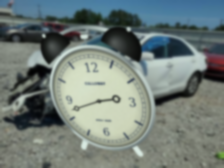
2:42
